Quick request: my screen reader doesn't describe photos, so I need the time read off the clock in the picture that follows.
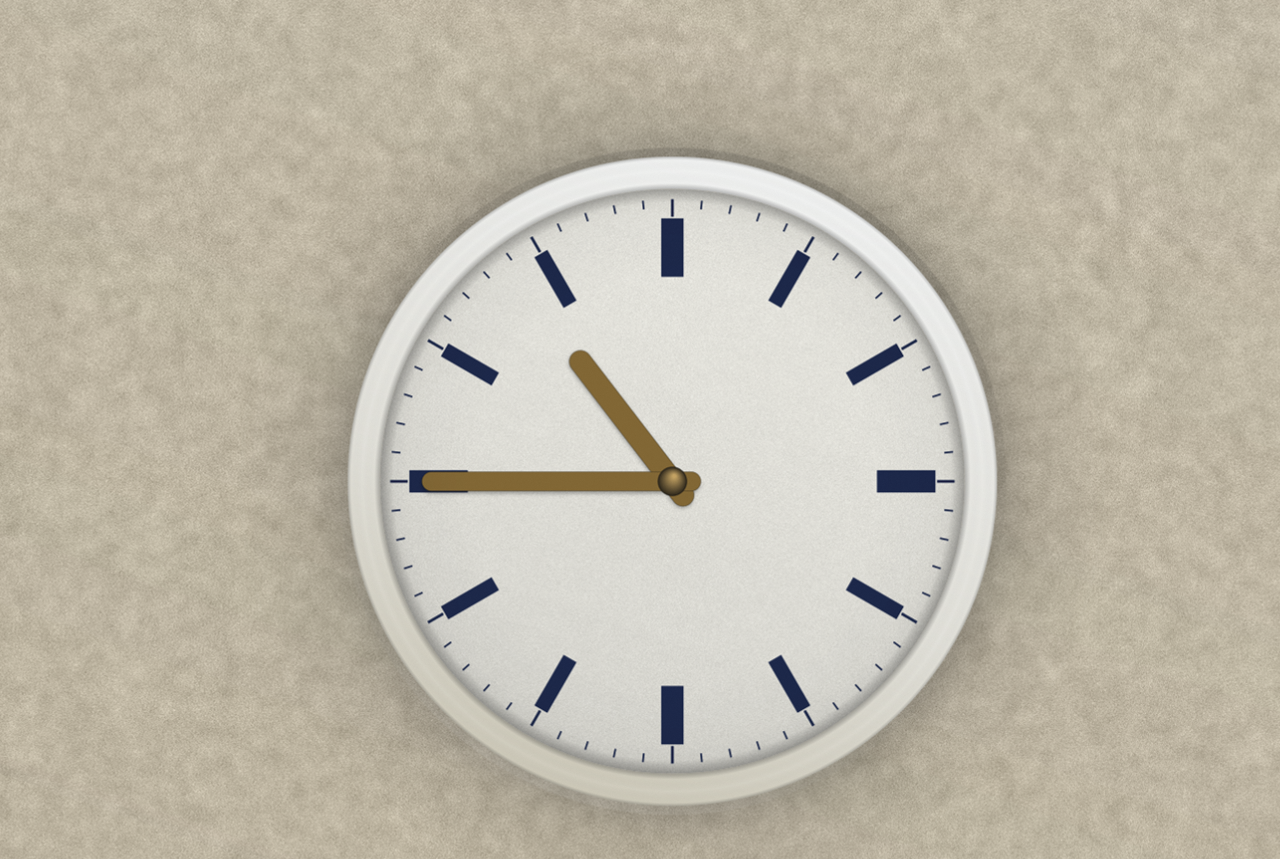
10:45
